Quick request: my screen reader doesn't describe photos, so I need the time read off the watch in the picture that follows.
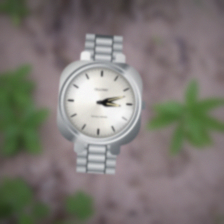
3:12
